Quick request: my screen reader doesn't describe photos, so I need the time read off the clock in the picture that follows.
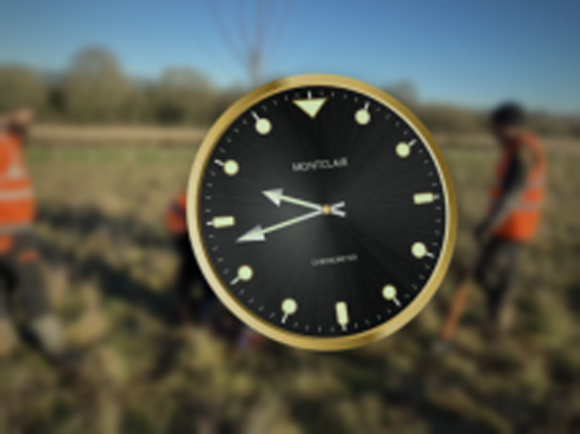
9:43
